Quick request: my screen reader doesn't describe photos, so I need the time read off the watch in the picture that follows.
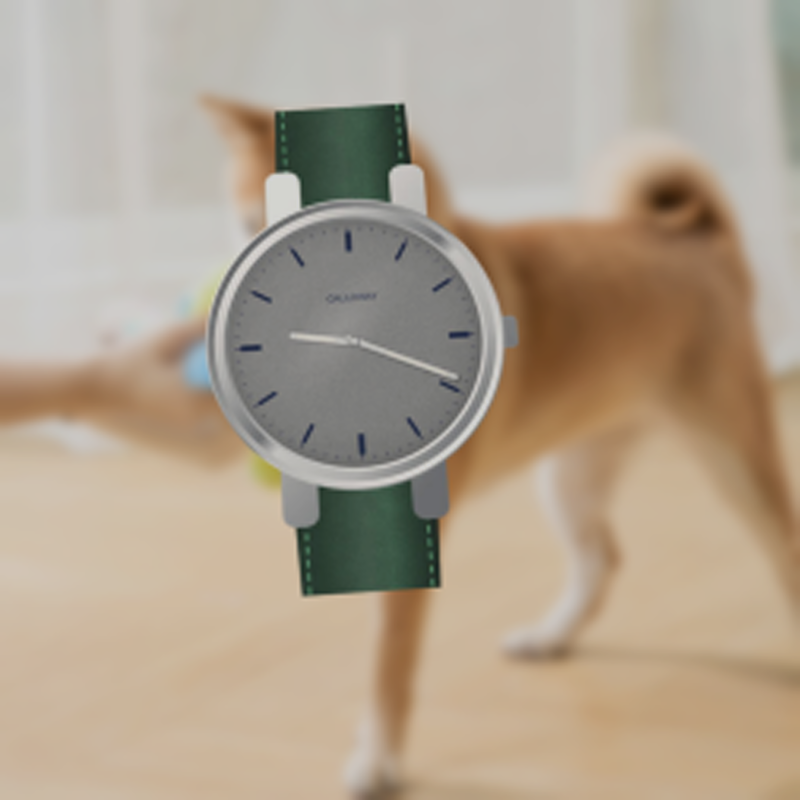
9:19
